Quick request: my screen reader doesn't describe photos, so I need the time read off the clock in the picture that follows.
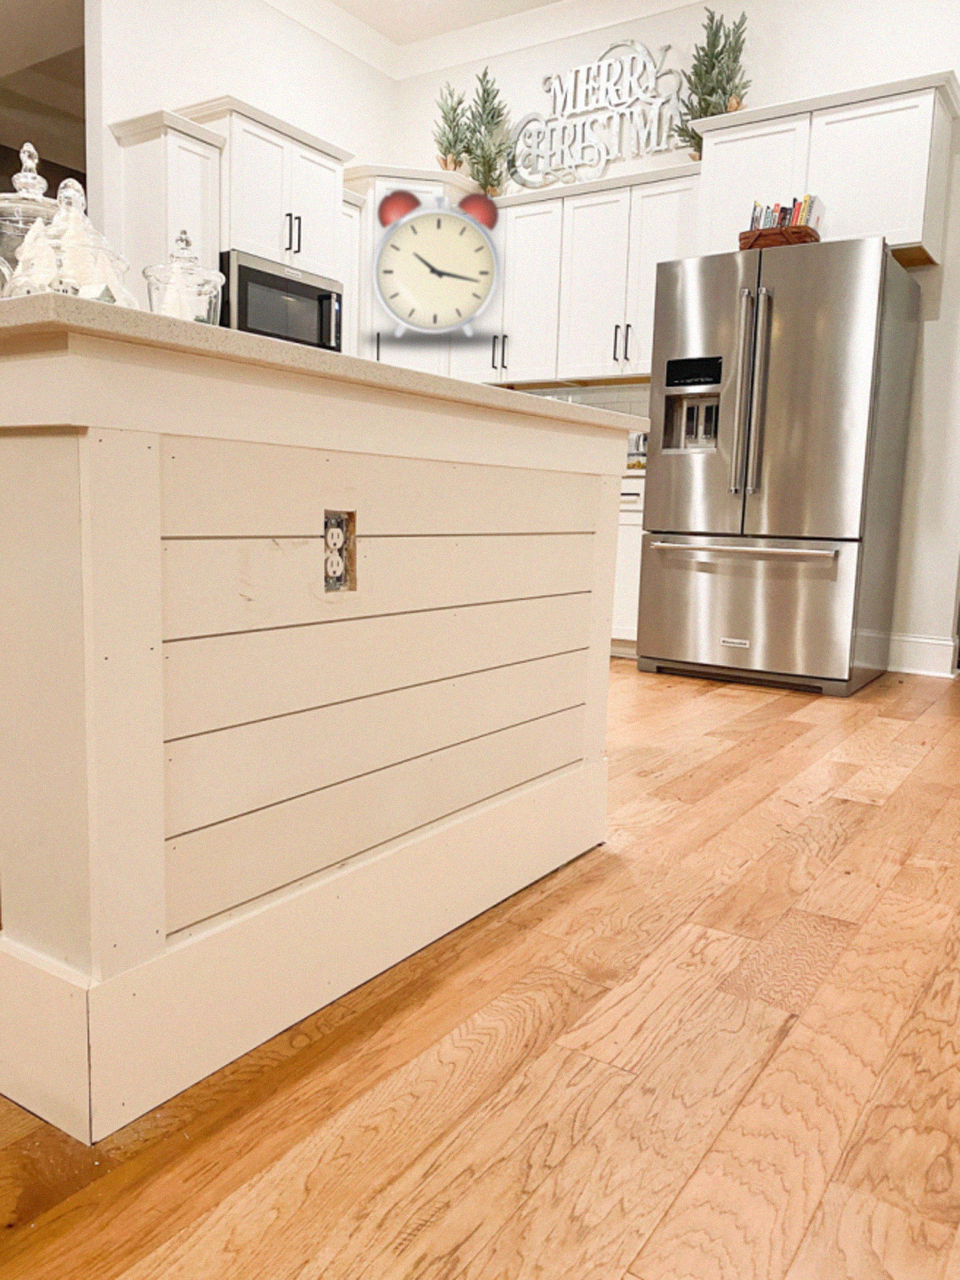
10:17
